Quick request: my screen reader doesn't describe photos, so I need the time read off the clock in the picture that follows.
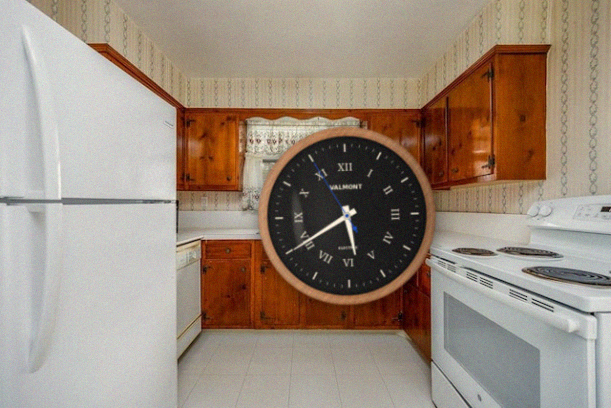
5:39:55
